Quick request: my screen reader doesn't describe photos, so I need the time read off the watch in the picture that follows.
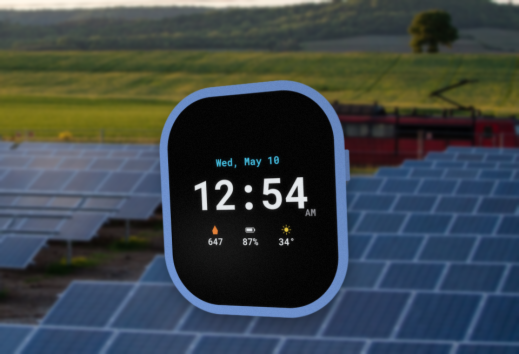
12:54
